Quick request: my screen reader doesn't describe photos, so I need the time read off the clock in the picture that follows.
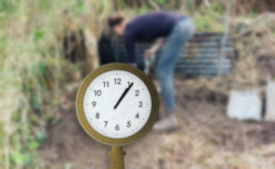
1:06
